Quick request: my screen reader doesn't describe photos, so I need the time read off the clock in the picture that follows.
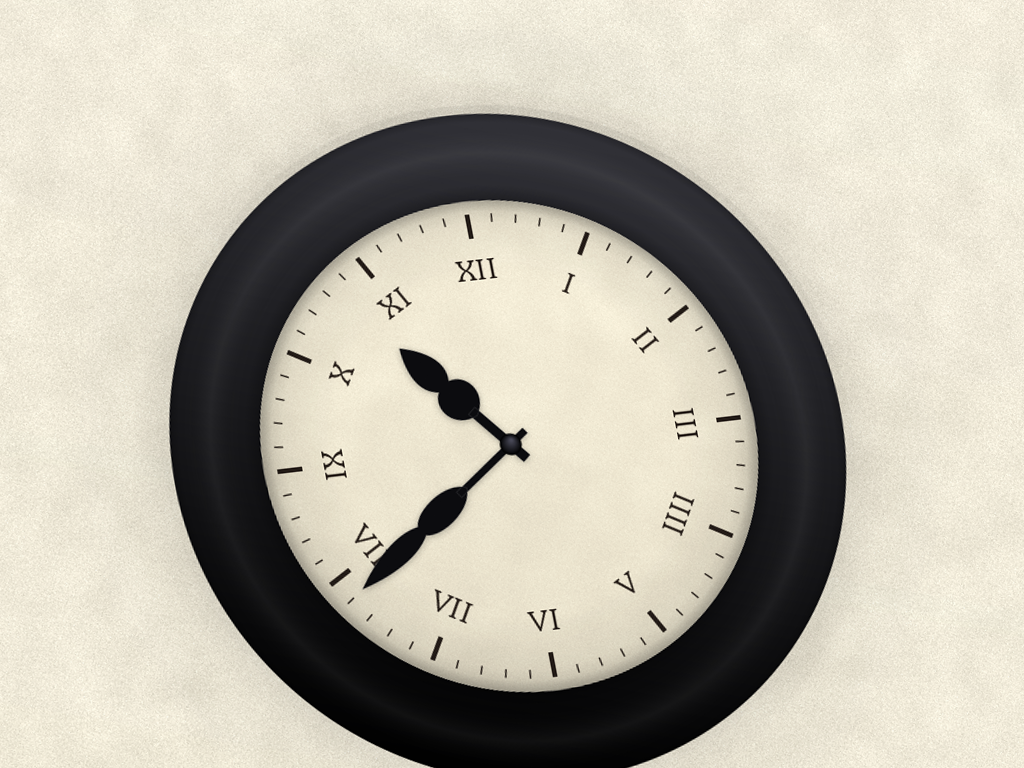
10:39
